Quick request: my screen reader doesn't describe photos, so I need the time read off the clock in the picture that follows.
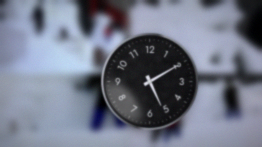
5:10
